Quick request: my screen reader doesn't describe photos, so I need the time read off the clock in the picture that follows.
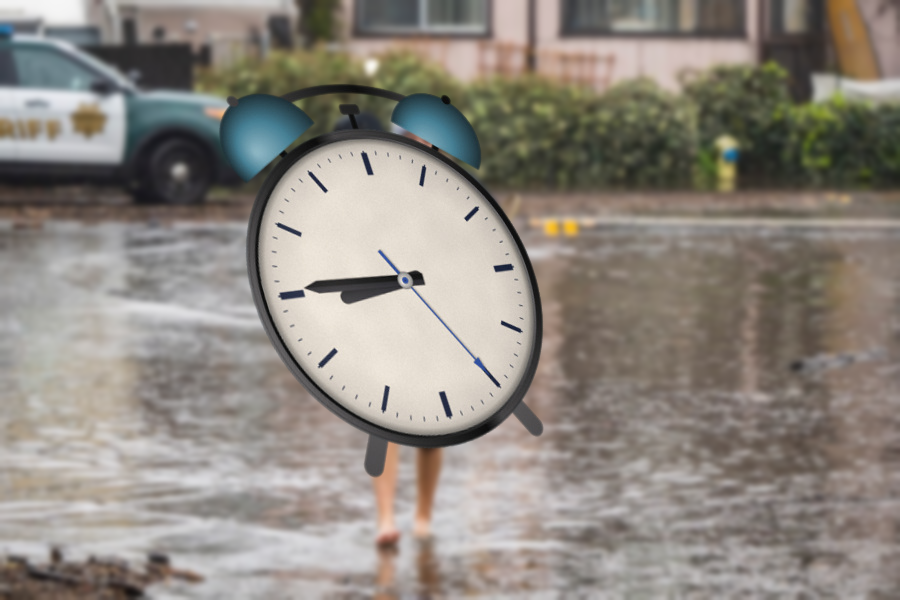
8:45:25
